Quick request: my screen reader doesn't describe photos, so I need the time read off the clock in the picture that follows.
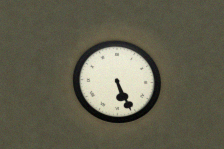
5:26
